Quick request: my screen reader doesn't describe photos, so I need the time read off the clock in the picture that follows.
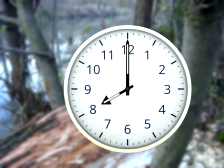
8:00
